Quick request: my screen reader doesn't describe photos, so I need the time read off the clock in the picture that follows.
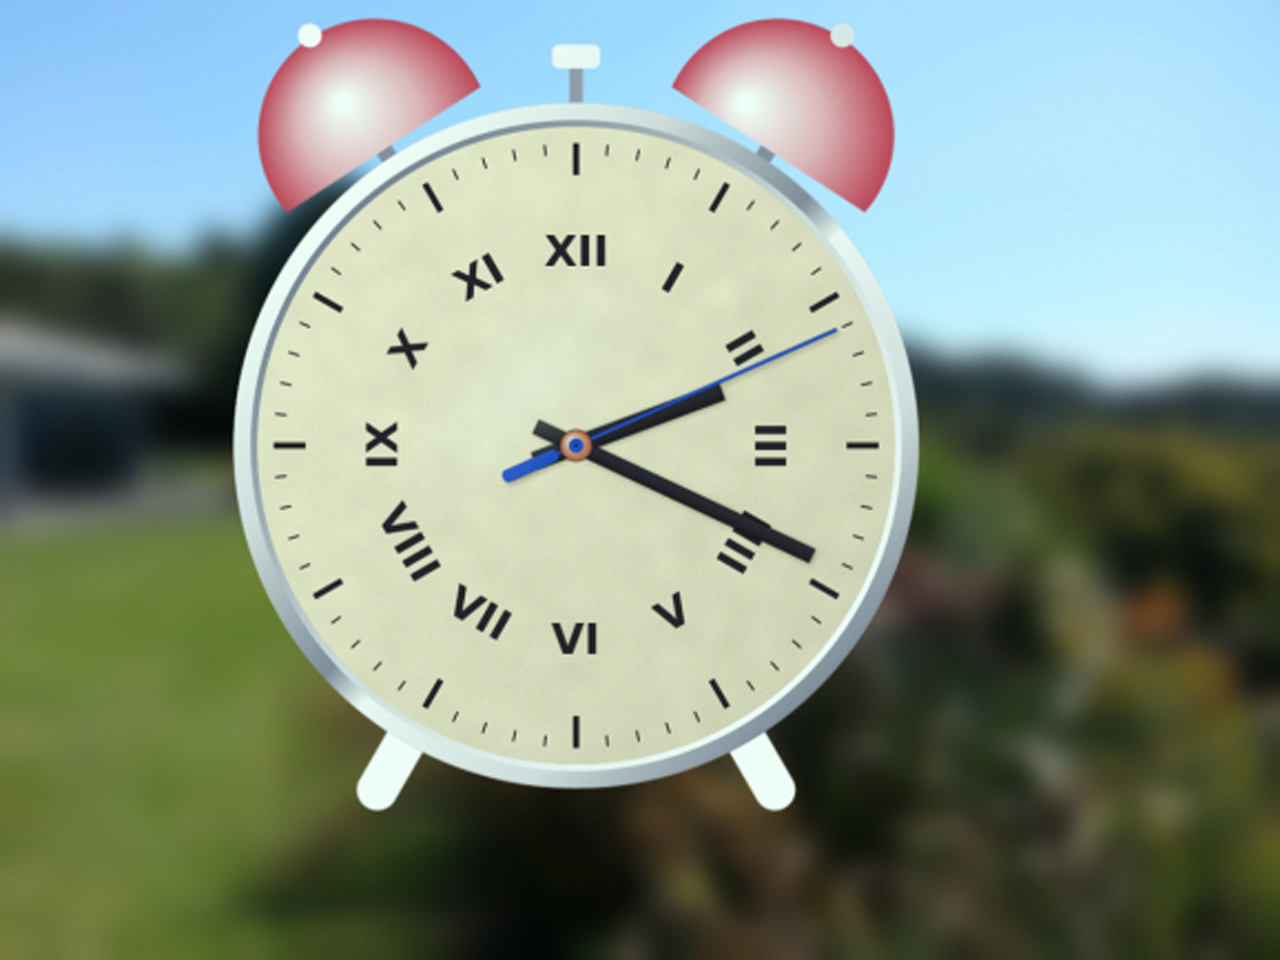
2:19:11
